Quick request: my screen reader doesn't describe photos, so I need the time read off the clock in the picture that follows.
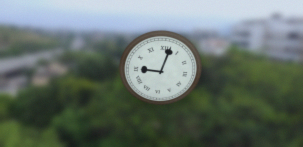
9:02
